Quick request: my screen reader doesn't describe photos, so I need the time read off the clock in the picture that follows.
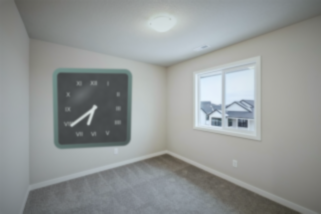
6:39
